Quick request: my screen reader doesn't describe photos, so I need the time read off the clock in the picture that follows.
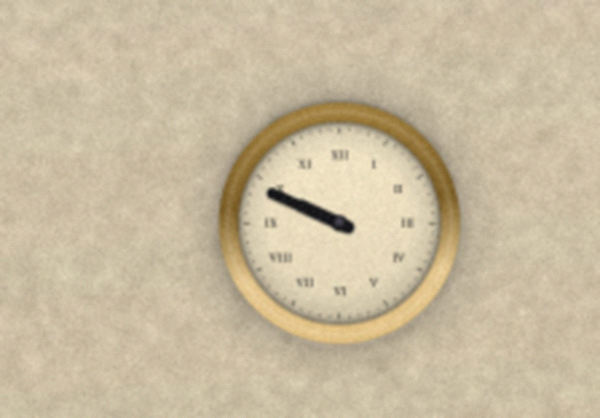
9:49
